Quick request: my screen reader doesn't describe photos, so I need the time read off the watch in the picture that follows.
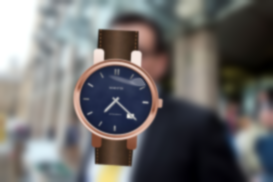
7:22
